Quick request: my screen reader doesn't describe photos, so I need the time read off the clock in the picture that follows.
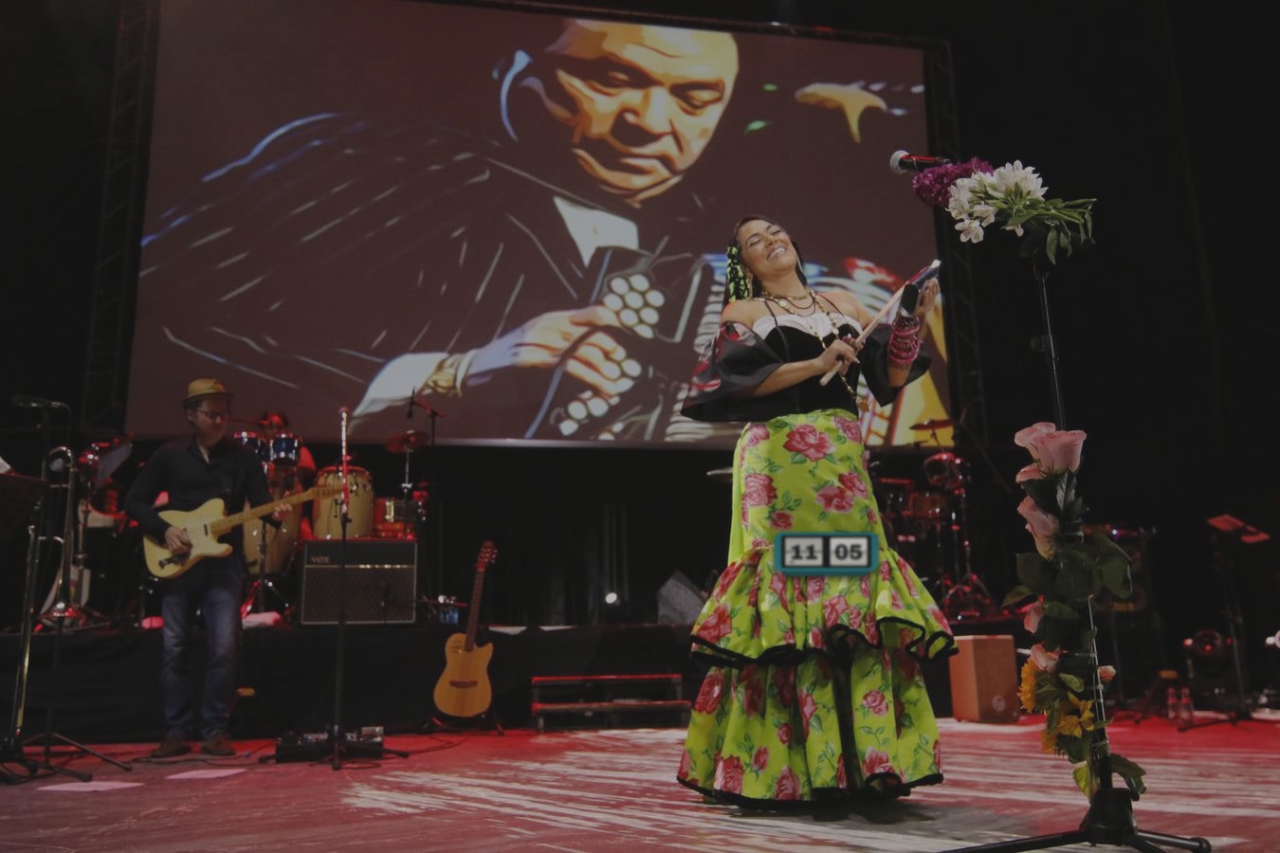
11:05
